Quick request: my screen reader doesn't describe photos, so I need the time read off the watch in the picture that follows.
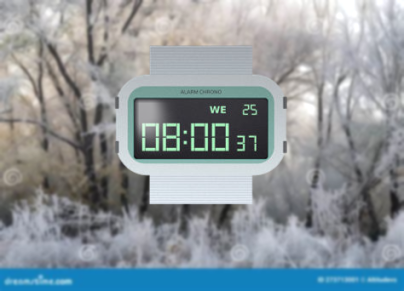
8:00:37
